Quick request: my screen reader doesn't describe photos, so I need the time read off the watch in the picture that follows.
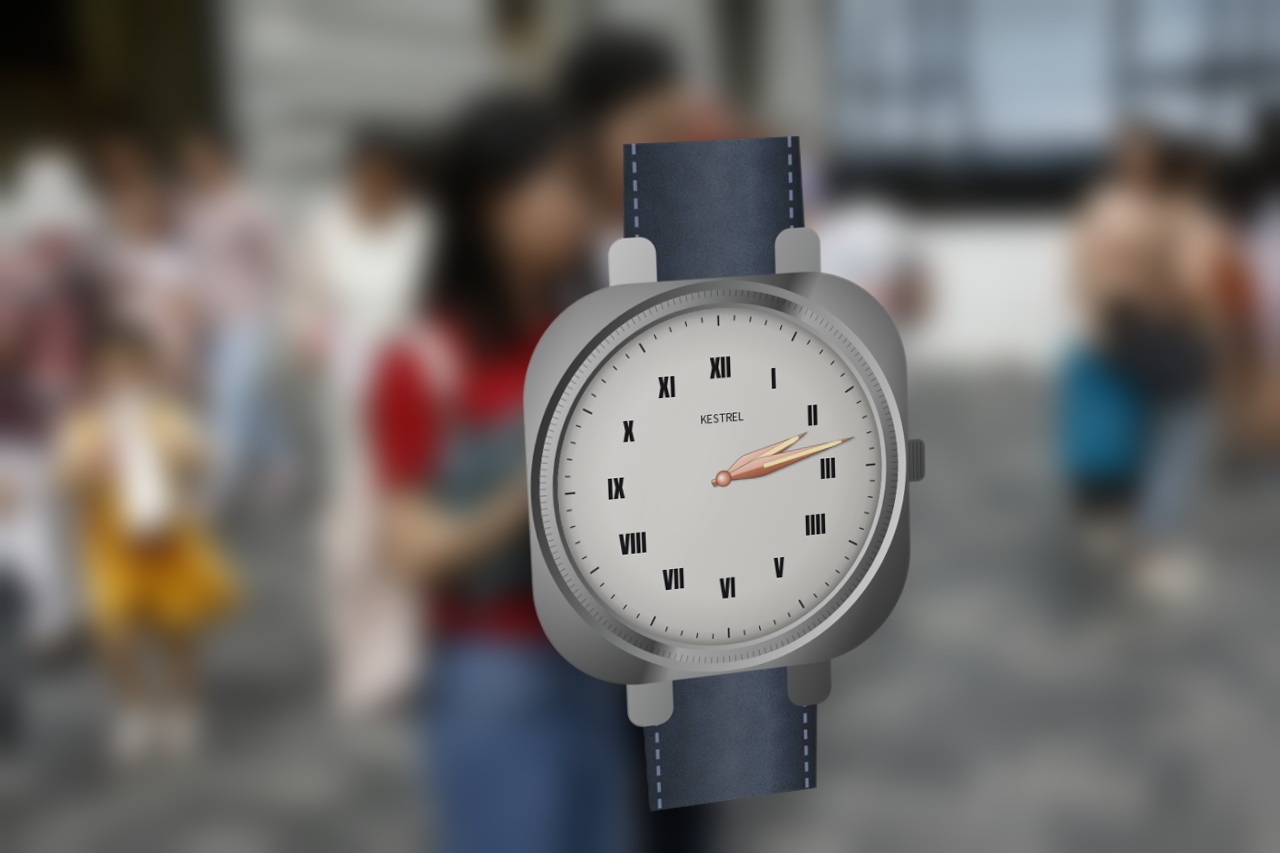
2:13
